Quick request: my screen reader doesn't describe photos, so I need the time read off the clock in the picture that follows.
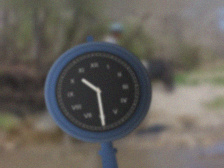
10:30
